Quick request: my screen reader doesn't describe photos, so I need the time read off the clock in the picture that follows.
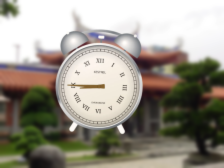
8:45
